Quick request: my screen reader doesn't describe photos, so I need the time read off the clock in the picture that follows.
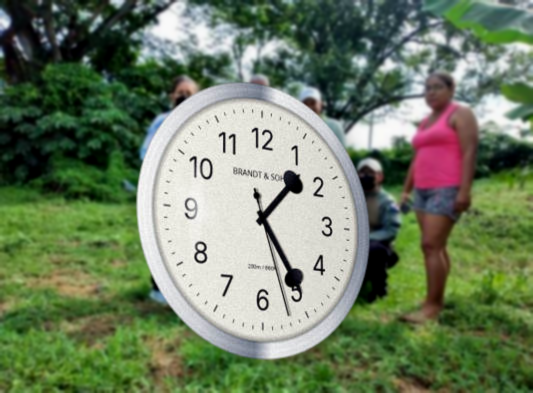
1:24:27
